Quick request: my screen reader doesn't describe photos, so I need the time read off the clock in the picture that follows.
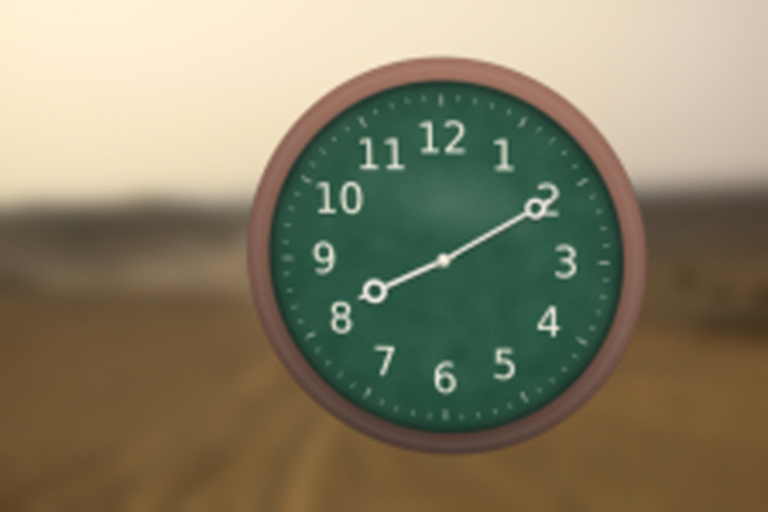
8:10
